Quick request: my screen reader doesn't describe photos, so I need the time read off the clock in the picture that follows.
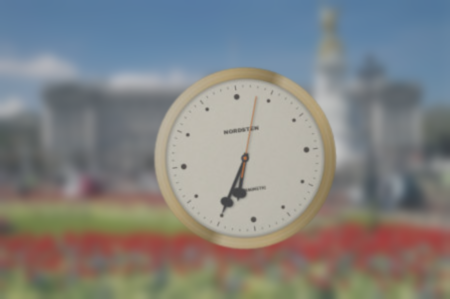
6:35:03
